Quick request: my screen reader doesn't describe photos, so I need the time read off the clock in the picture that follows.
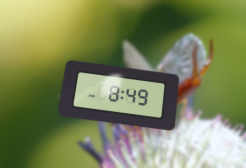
8:49
